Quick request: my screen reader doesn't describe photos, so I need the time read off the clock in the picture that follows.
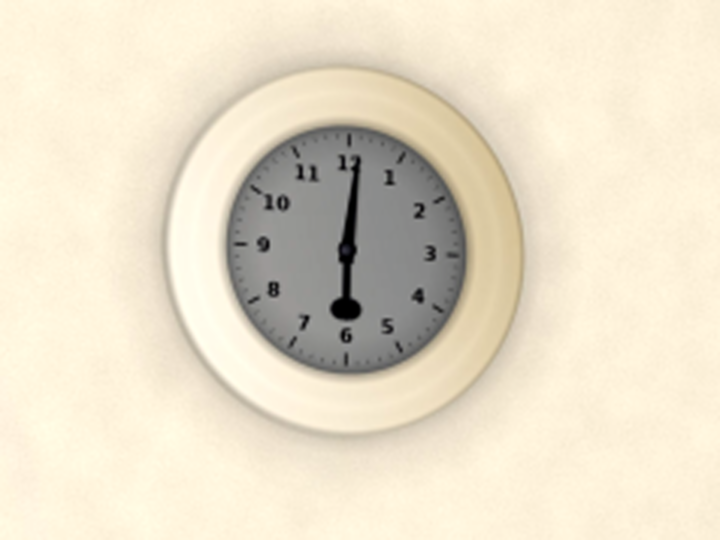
6:01
